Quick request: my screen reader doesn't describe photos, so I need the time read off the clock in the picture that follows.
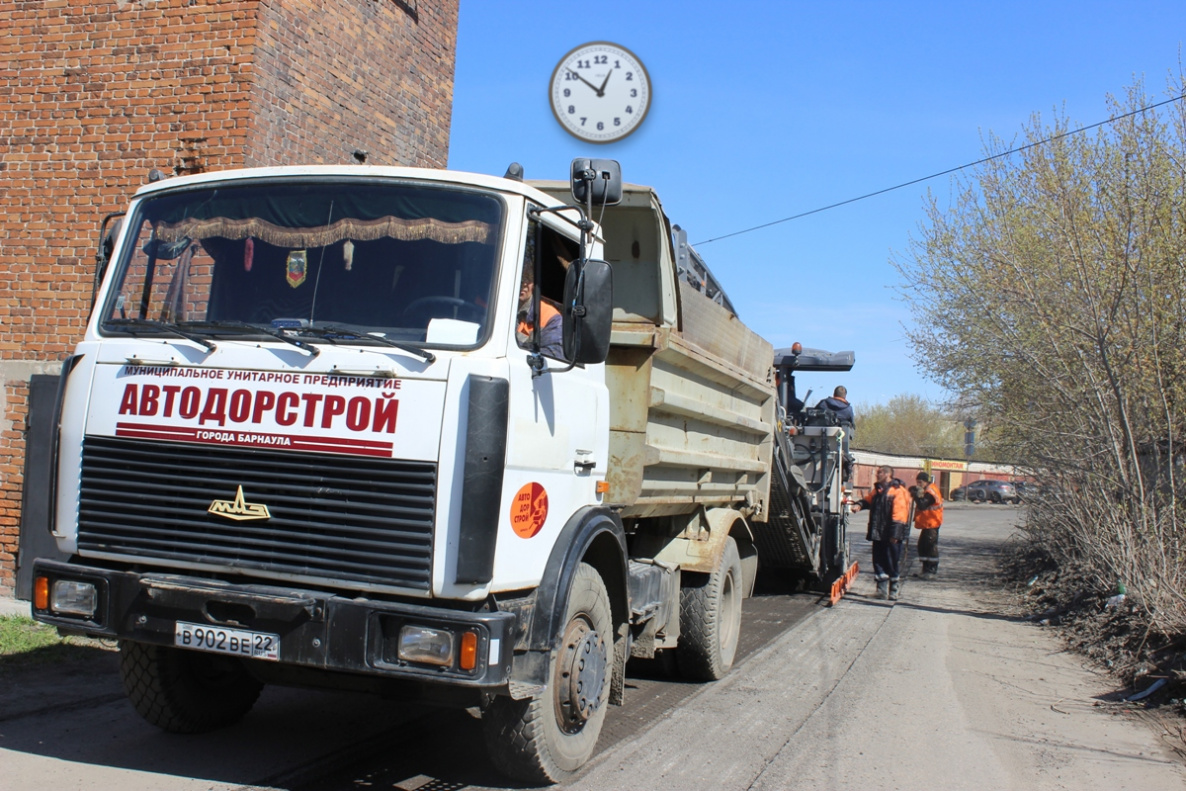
12:51
